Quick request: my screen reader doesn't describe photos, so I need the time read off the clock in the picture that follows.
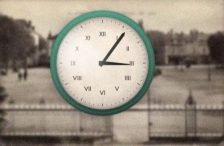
3:06
